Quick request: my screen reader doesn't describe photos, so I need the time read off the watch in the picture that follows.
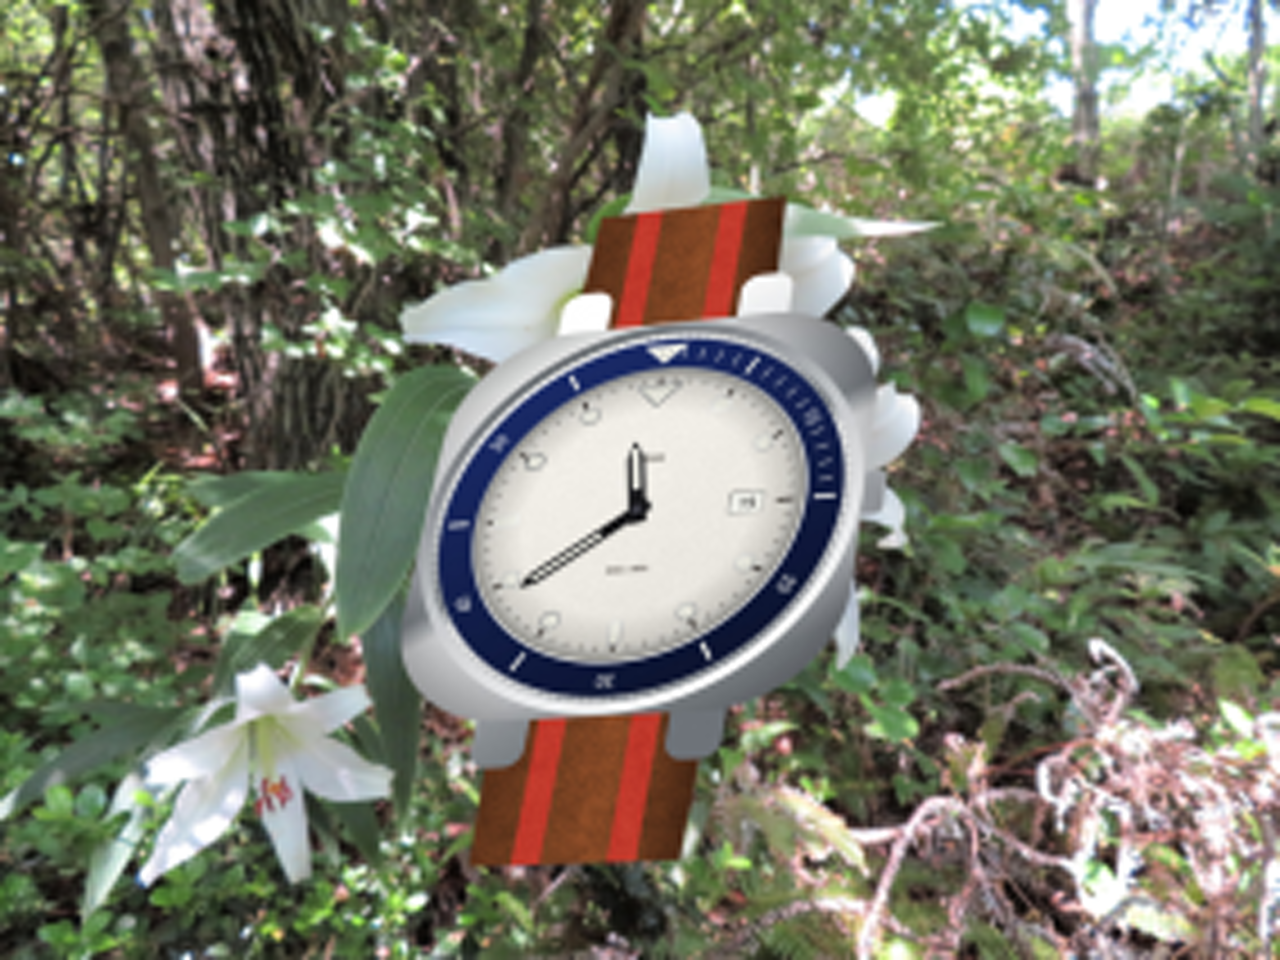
11:39
